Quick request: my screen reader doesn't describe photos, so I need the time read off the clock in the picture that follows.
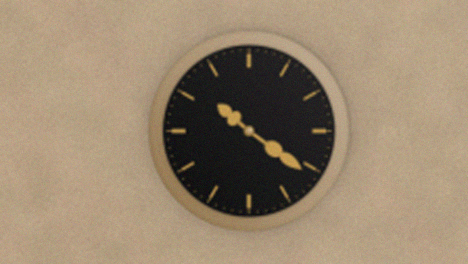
10:21
